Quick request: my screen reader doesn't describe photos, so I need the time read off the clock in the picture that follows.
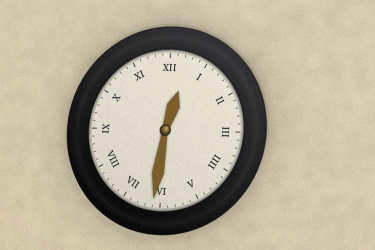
12:31
